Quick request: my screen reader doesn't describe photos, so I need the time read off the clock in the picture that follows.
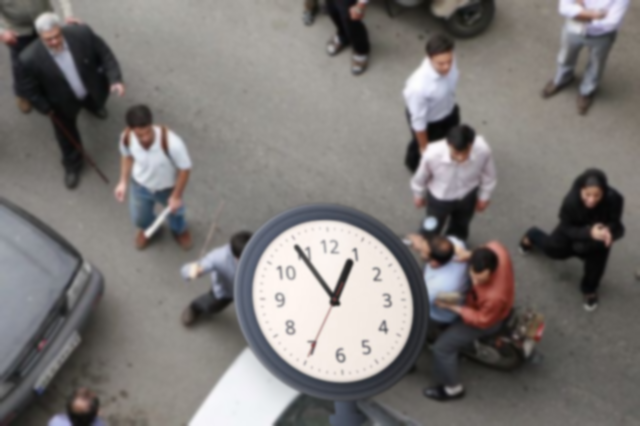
12:54:35
